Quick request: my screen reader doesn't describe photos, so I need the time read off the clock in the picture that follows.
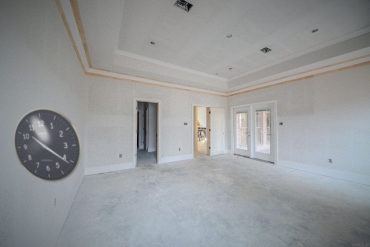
10:21
